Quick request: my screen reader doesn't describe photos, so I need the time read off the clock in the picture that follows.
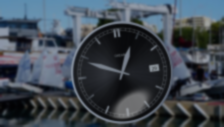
12:49
